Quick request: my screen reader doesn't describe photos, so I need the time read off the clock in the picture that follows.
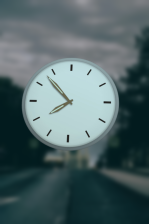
7:53
